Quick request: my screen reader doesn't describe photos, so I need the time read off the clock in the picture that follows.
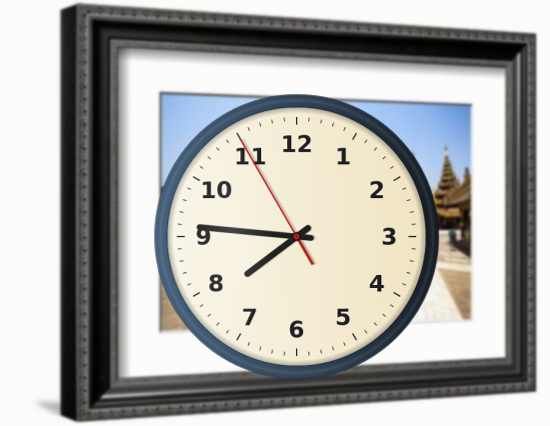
7:45:55
